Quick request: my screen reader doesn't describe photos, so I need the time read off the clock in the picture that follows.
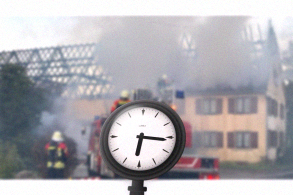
6:16
